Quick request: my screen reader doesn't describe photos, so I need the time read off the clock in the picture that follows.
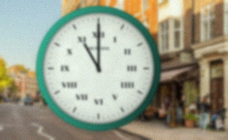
11:00
